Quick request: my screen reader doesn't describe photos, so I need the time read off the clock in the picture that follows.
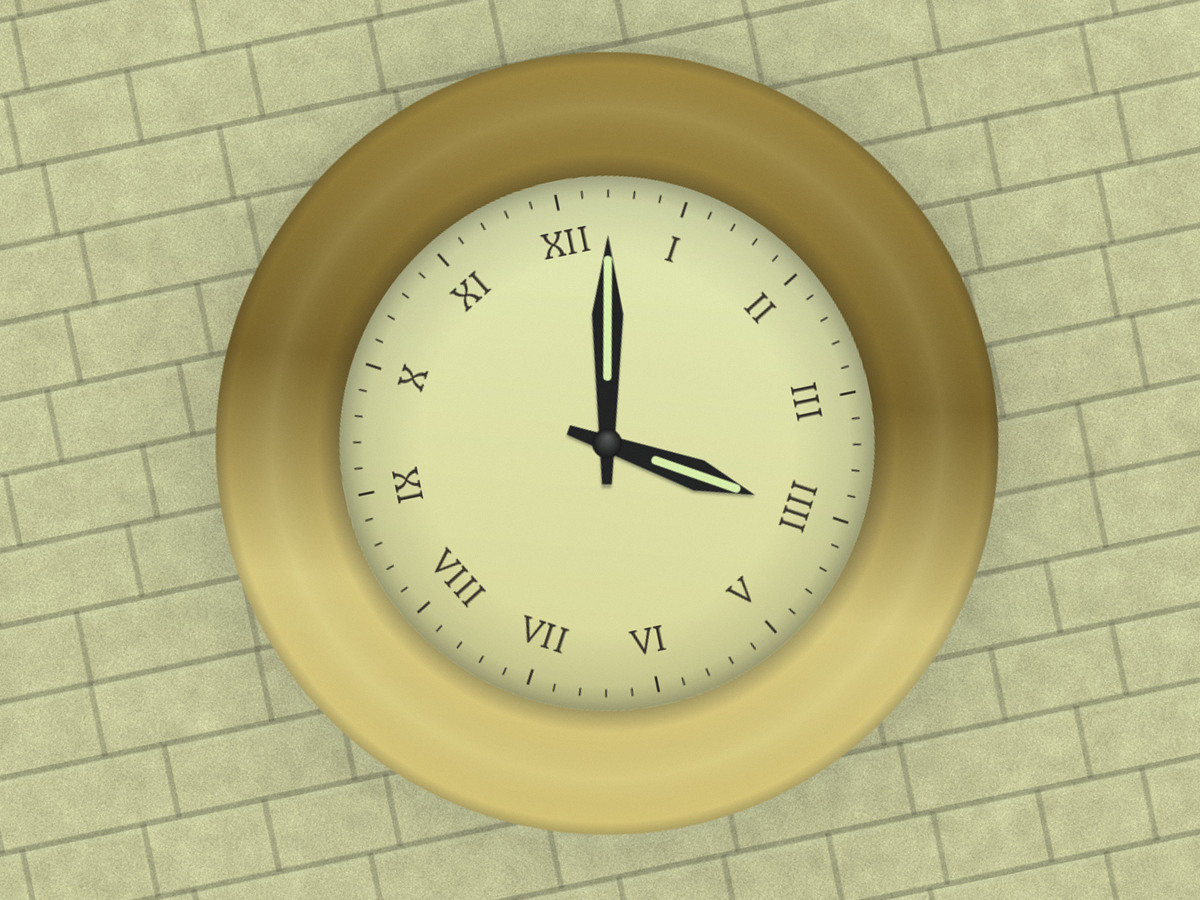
4:02
